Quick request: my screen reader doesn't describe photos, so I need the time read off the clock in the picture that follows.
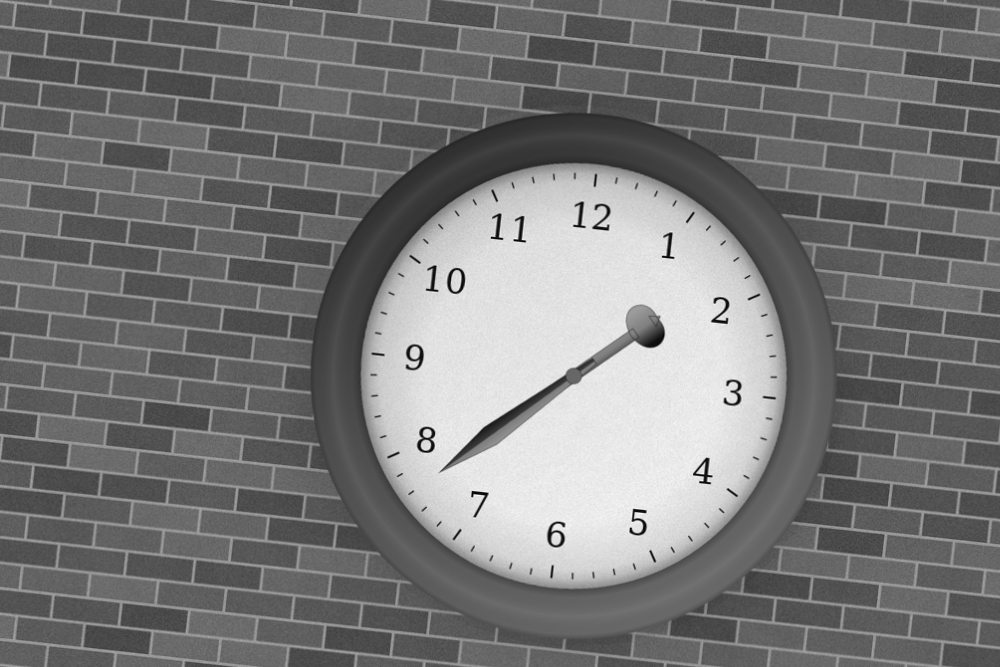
1:38
